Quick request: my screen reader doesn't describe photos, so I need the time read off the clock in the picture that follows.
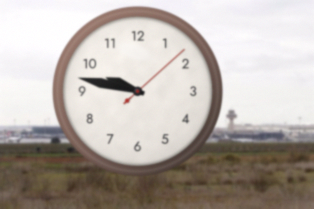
9:47:08
